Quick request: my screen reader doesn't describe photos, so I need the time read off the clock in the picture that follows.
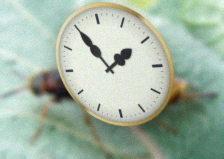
1:55
